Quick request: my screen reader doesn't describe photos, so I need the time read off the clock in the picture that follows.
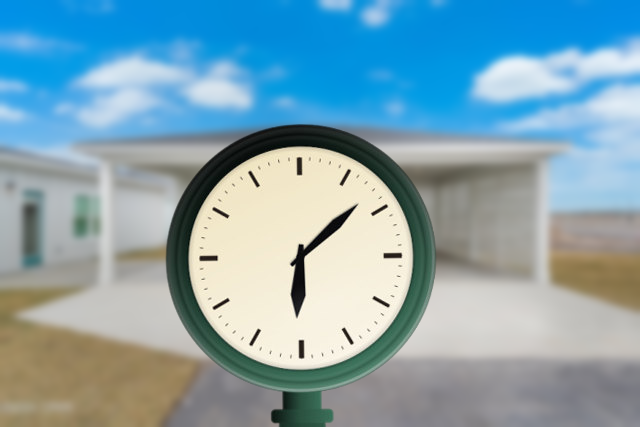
6:08
